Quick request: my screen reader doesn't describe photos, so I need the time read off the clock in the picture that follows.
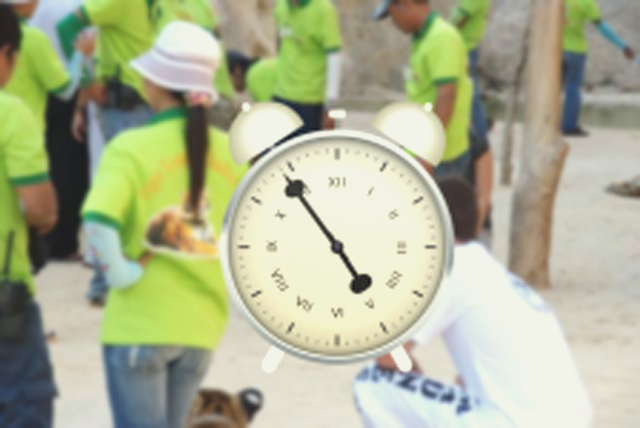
4:54
